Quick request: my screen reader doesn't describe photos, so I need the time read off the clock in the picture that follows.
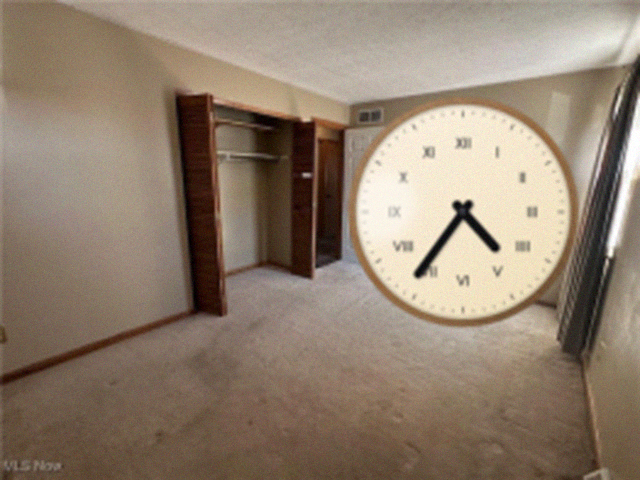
4:36
